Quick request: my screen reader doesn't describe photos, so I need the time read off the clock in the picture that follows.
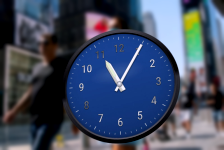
11:05
